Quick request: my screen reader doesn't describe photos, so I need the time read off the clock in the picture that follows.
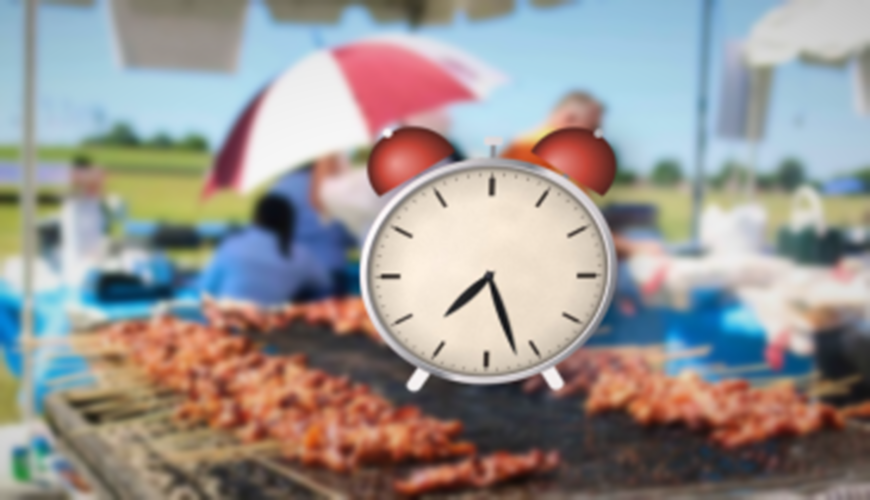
7:27
